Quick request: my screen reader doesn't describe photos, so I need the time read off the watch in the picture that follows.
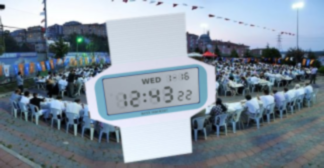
12:43:22
